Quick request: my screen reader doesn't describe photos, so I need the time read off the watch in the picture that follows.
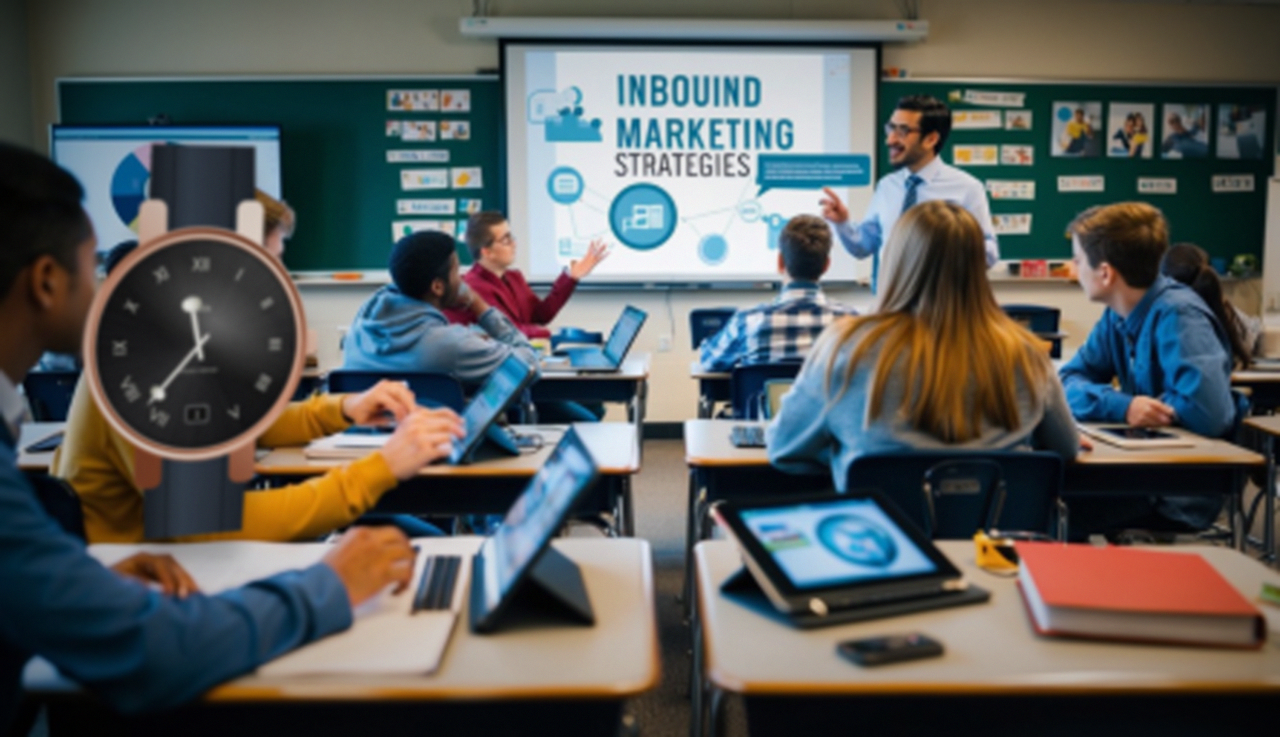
11:37
